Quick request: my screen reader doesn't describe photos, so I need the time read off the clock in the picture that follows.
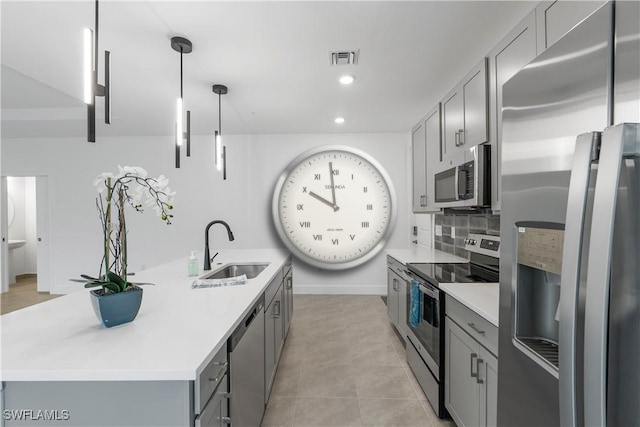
9:59
